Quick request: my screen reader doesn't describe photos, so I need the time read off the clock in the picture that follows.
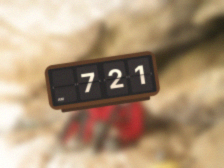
7:21
